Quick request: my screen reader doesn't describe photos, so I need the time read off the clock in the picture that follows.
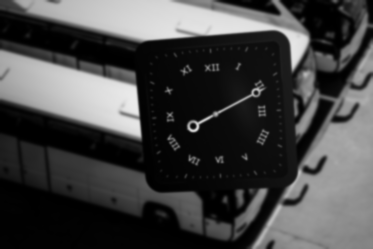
8:11
